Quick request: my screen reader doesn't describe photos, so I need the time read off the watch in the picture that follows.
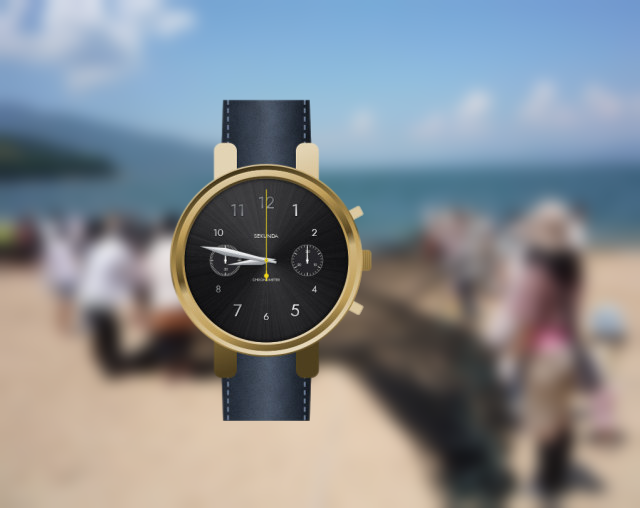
8:47
